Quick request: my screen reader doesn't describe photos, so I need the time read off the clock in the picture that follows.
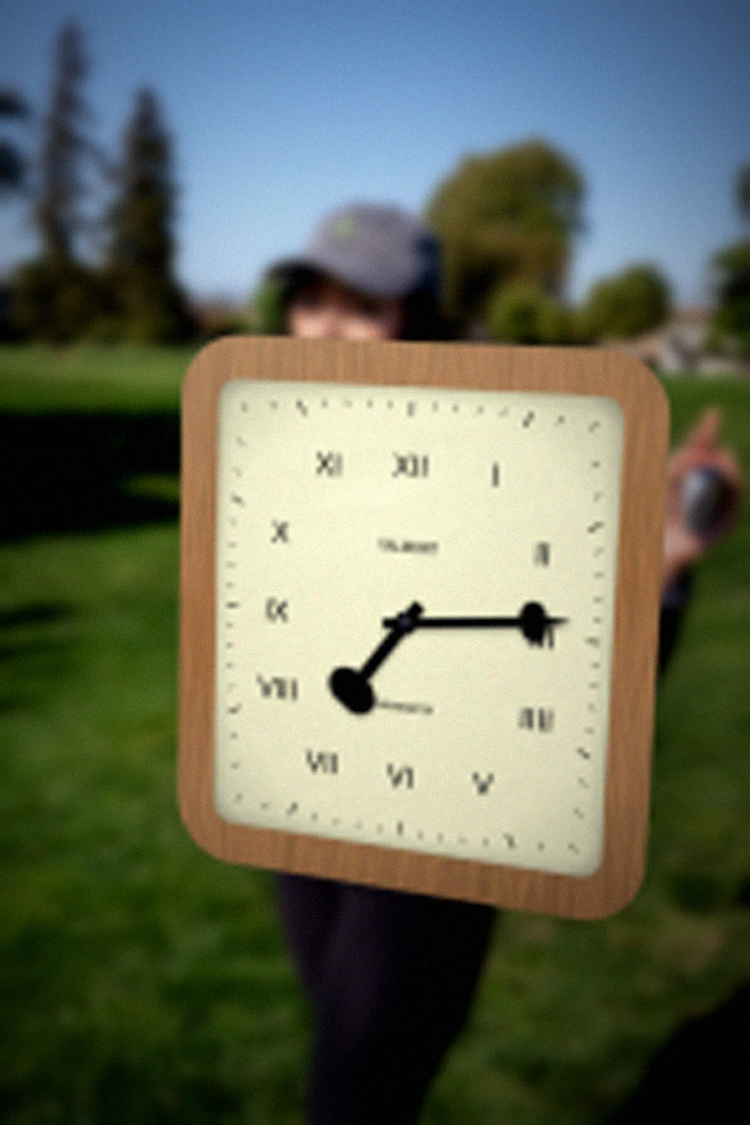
7:14
